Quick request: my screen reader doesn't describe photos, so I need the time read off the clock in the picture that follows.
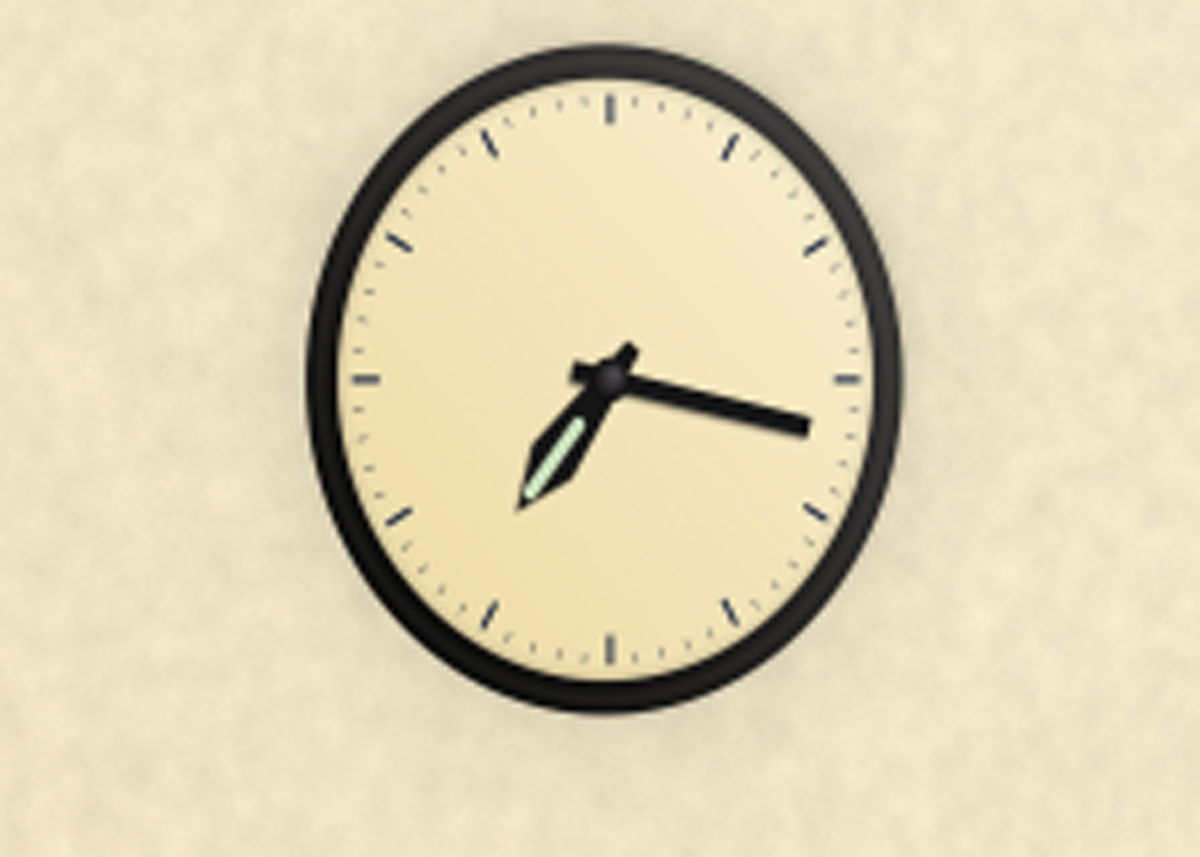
7:17
